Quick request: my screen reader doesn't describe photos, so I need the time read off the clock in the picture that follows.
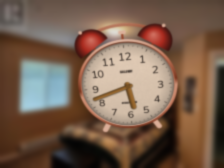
5:42
